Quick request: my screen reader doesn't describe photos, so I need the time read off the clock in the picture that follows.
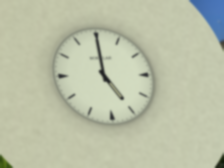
5:00
